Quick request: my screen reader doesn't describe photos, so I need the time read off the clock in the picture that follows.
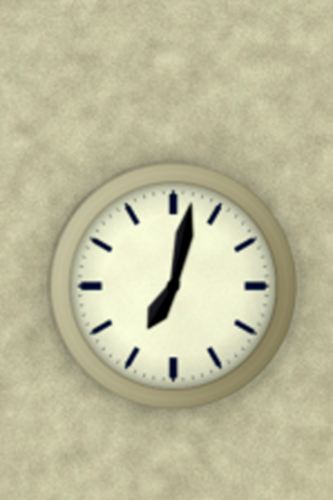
7:02
